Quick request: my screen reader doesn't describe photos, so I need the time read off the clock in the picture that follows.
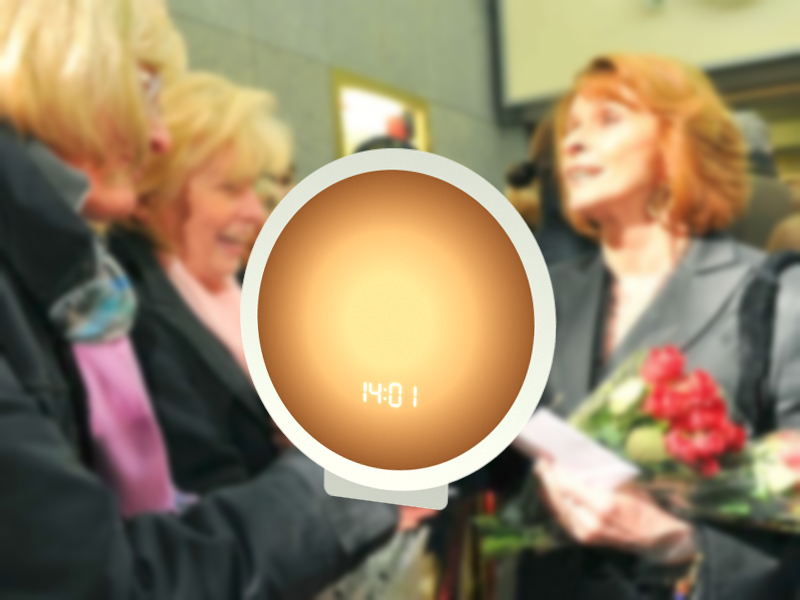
14:01
